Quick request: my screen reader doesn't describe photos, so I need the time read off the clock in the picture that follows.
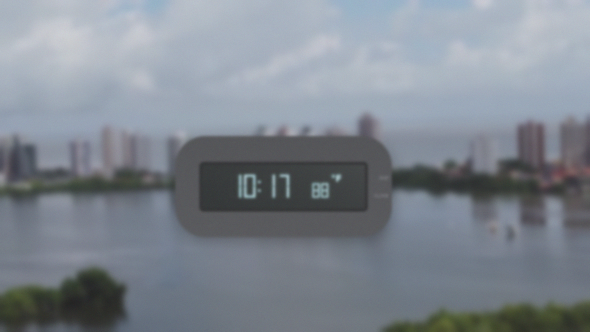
10:17
